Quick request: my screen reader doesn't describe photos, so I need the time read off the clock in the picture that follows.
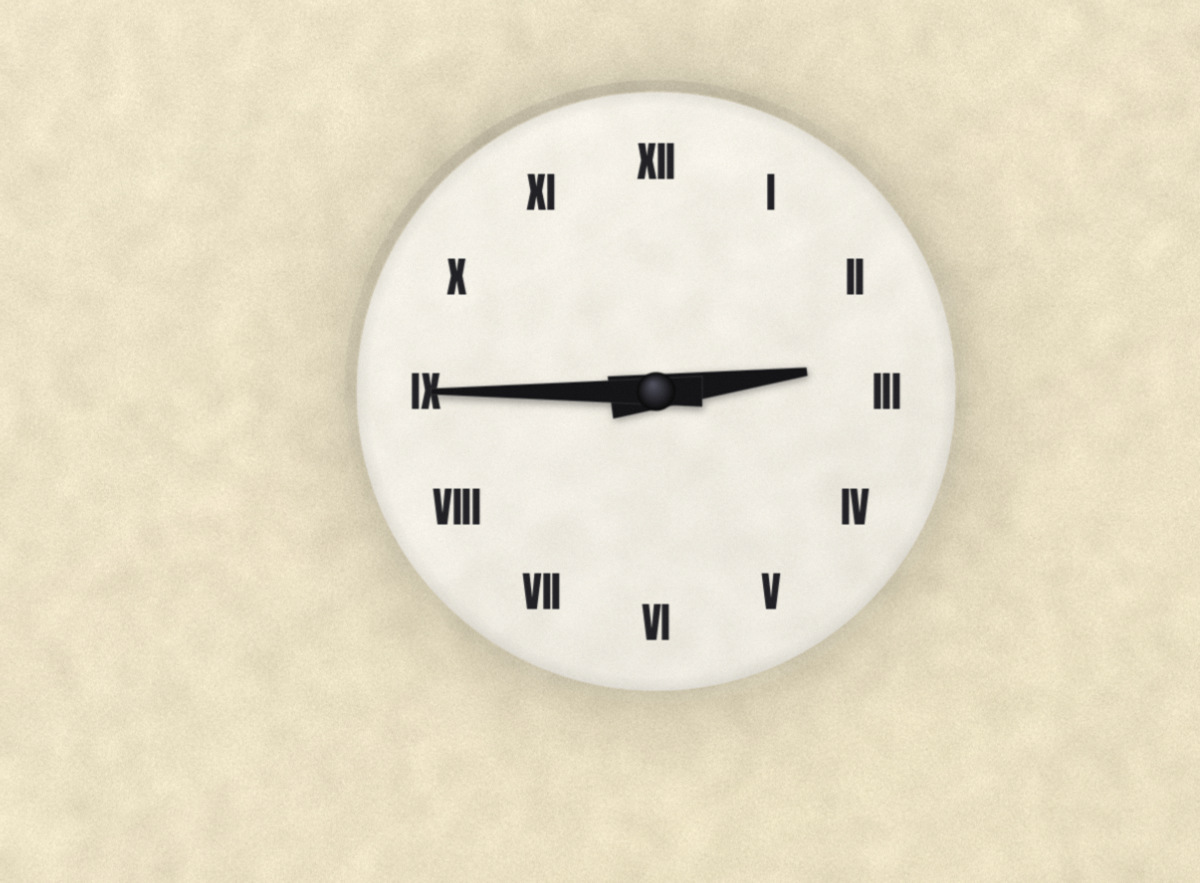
2:45
